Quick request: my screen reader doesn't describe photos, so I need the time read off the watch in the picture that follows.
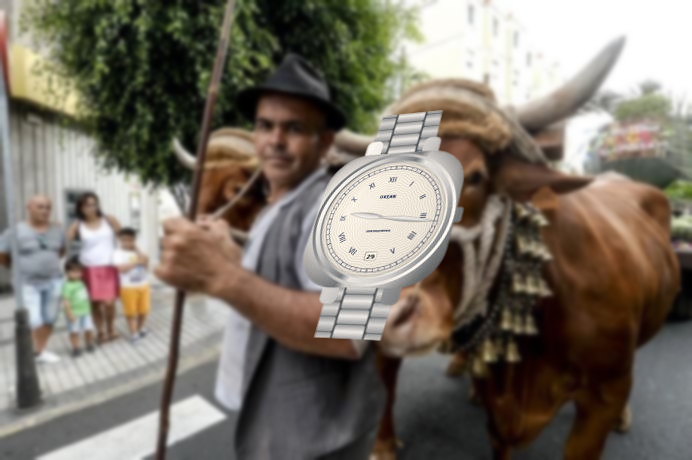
9:16
